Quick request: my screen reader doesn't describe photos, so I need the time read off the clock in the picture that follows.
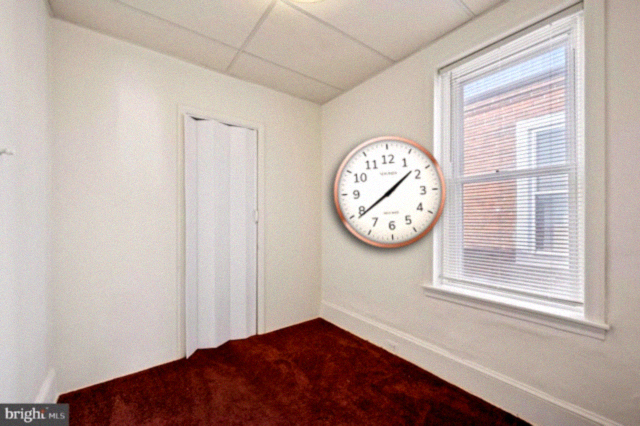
1:39
